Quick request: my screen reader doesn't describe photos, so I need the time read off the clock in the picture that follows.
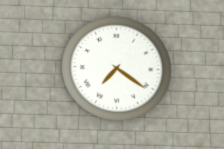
7:21
